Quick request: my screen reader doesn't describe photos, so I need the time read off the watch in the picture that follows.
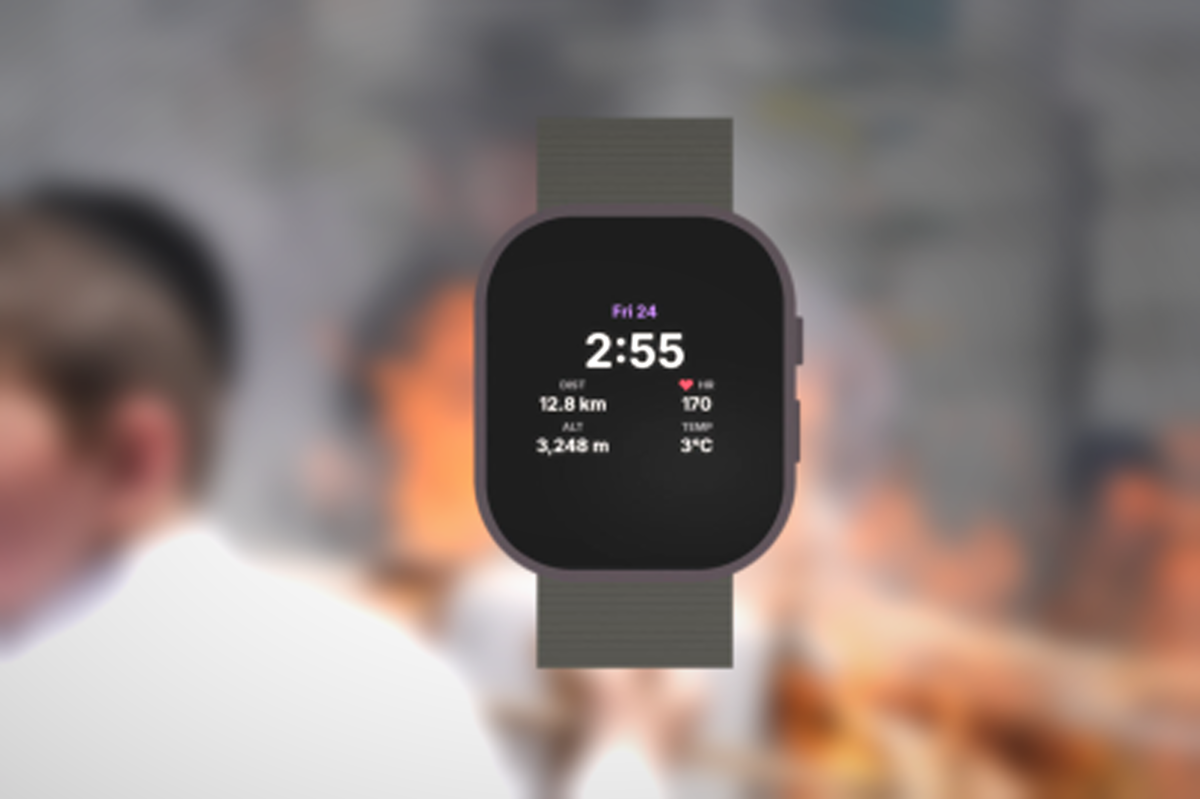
2:55
